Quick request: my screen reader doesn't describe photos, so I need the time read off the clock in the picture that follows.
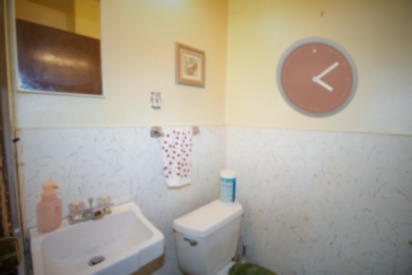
4:09
